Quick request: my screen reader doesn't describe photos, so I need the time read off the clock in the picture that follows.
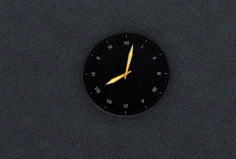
8:02
